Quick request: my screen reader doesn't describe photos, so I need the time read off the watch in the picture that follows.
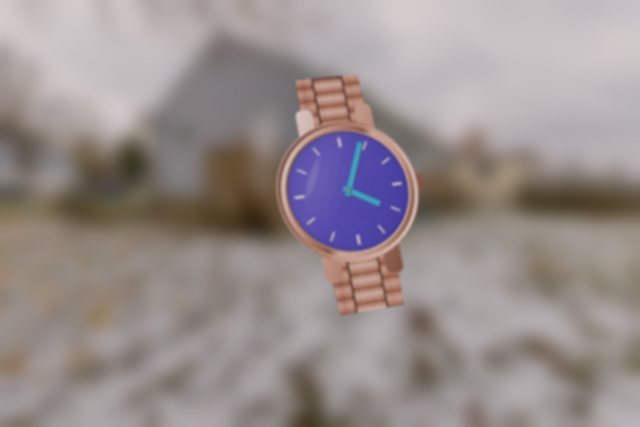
4:04
